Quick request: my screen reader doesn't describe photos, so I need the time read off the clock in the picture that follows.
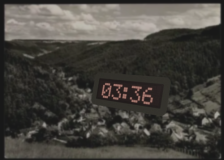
3:36
